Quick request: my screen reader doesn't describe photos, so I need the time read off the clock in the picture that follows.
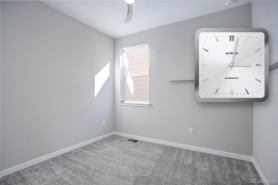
3:02
